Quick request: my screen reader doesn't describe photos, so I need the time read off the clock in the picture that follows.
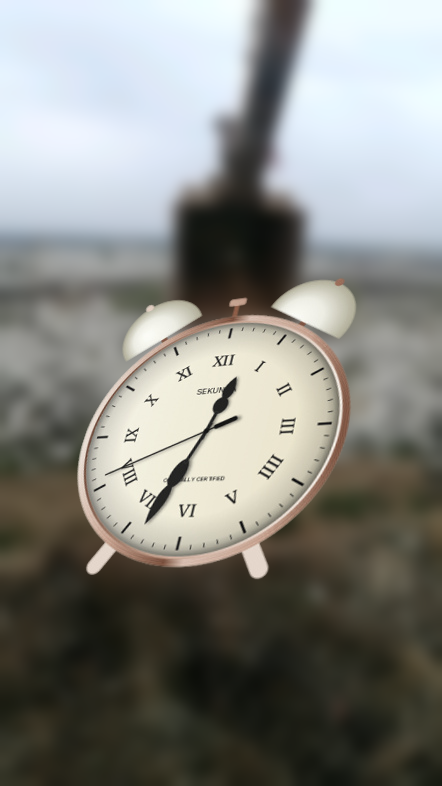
12:33:41
